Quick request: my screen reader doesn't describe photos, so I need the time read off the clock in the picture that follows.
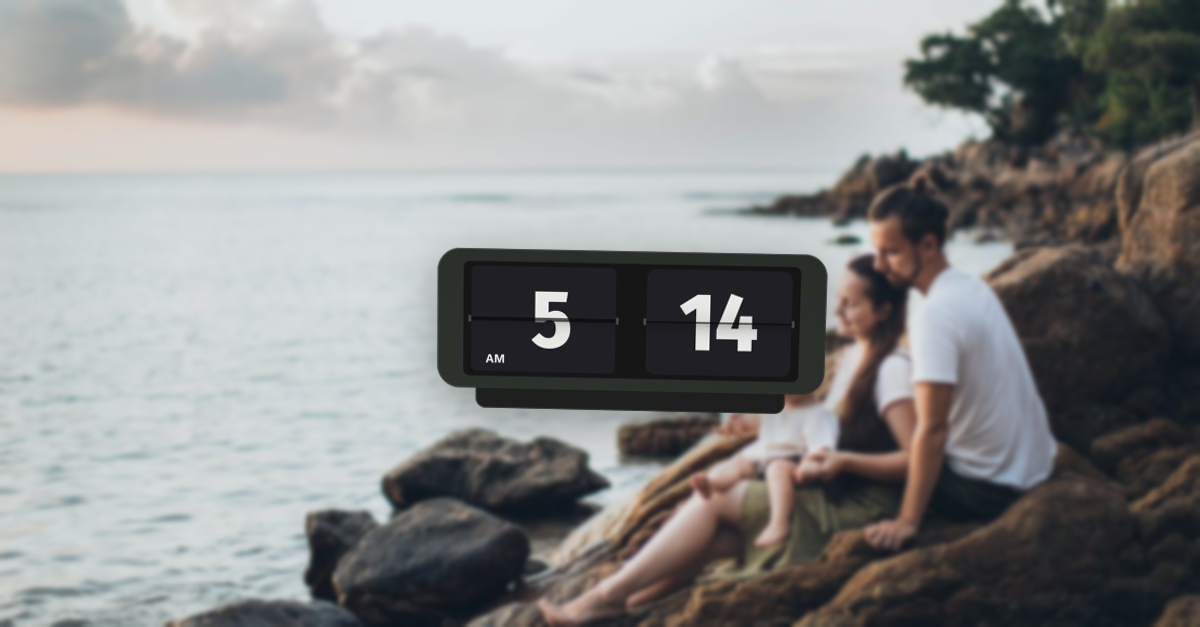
5:14
